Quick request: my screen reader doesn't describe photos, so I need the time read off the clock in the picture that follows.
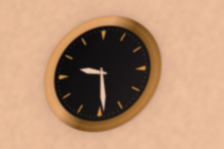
9:29
